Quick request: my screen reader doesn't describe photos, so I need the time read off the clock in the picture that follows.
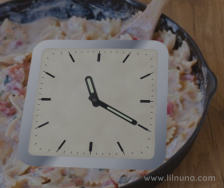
11:20
